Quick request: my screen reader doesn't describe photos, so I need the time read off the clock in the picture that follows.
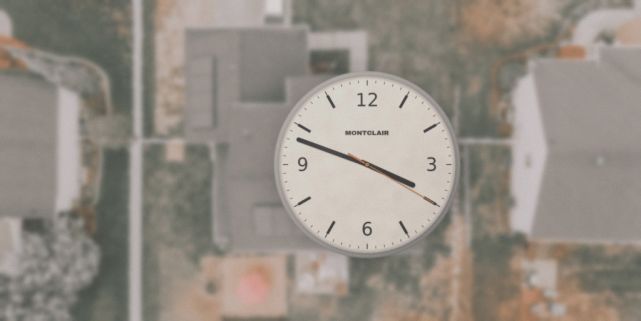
3:48:20
